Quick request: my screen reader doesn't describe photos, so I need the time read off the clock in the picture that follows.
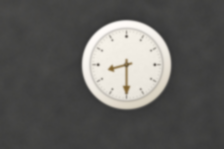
8:30
